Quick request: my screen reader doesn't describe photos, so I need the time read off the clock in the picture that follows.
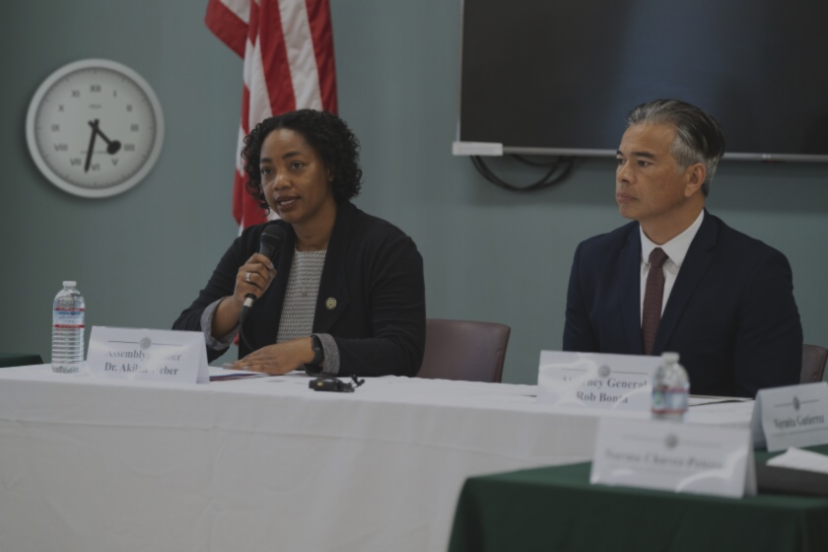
4:32
